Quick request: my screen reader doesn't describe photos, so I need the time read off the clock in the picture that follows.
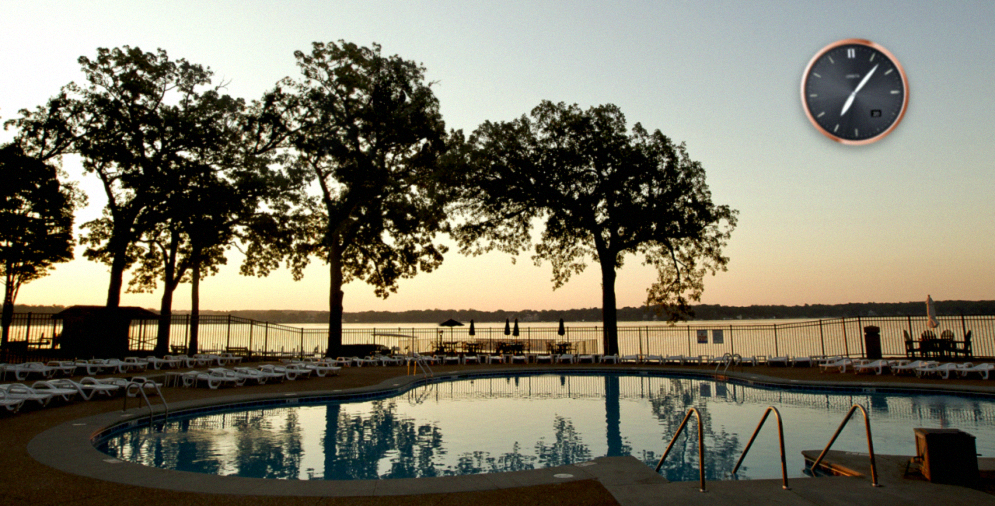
7:07
